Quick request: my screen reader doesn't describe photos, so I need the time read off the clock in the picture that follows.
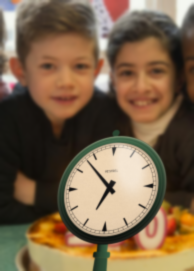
6:53
